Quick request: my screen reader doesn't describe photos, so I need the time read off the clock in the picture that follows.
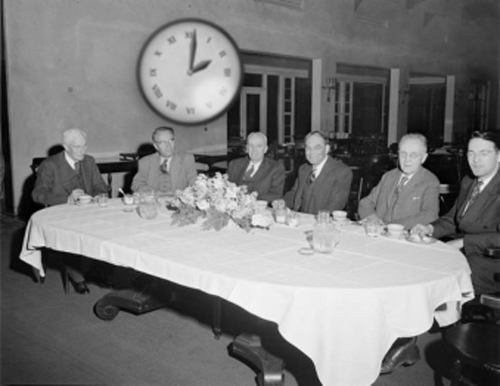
2:01
